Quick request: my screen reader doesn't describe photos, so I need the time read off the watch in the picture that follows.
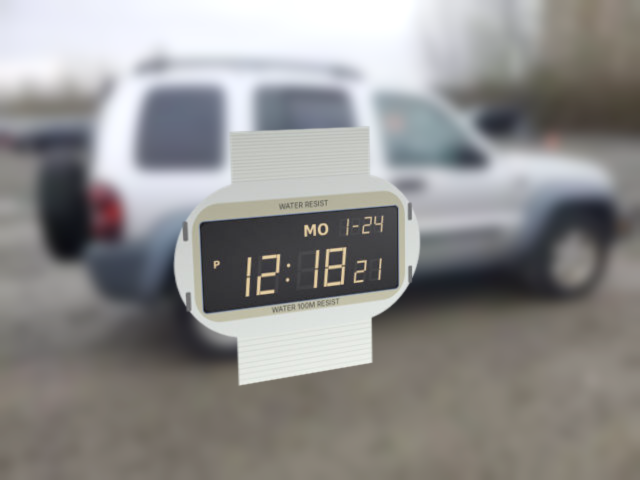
12:18:21
